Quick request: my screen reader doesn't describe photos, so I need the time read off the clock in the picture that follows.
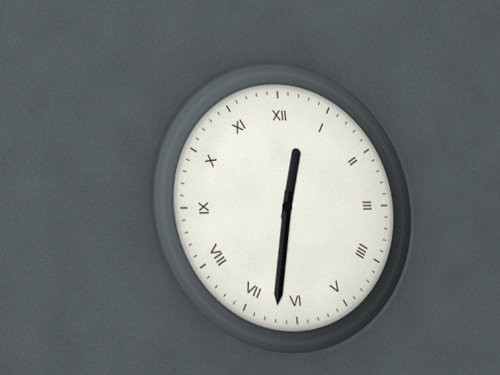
12:32
